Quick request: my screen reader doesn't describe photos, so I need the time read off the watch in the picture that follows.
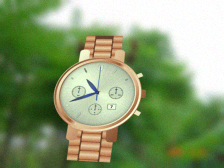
10:41
